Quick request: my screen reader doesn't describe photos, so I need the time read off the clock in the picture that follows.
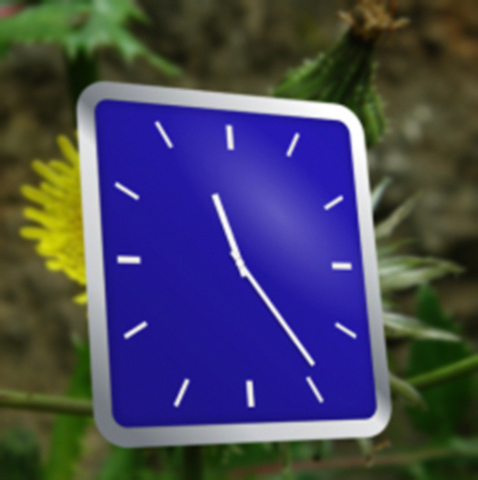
11:24
